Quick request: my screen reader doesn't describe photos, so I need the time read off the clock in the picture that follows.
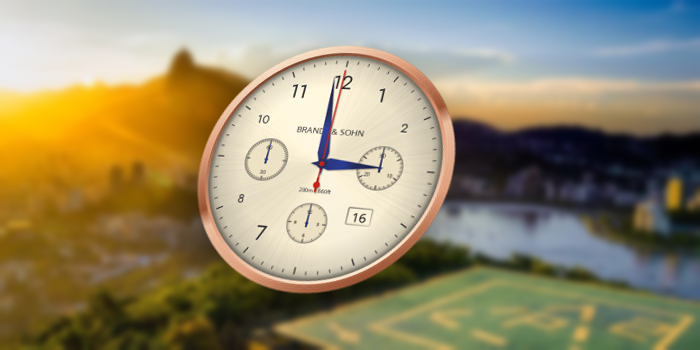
2:59
